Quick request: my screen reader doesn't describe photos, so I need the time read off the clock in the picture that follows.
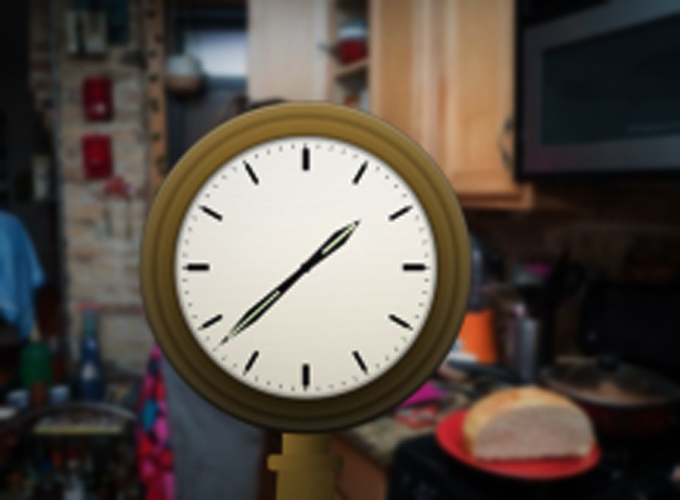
1:38
